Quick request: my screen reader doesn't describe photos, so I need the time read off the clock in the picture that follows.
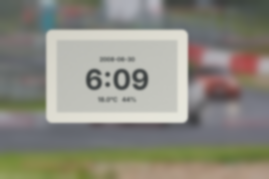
6:09
